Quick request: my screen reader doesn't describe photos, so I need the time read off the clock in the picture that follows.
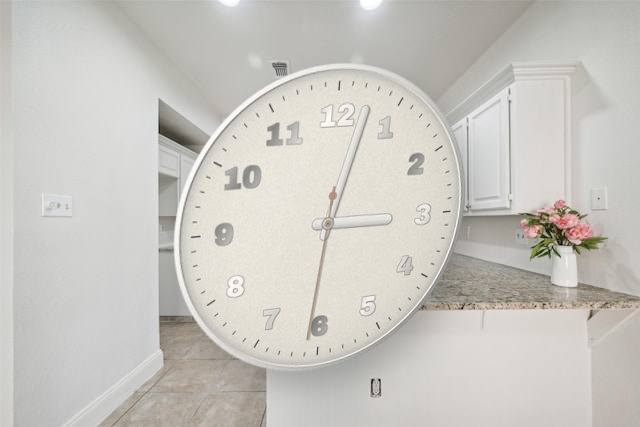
3:02:31
